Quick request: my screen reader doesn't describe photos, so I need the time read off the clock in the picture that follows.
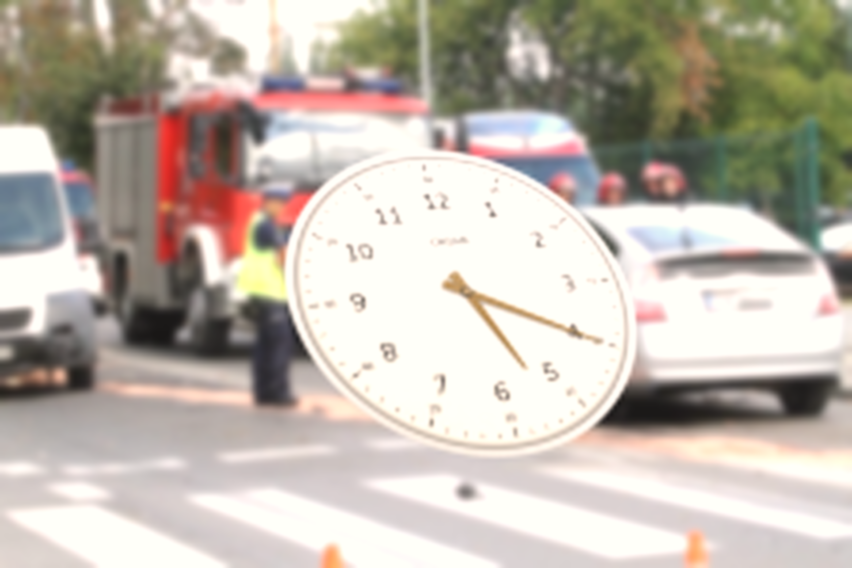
5:20
